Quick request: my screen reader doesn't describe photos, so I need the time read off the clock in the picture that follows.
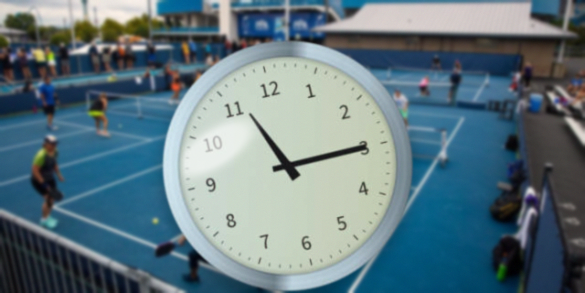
11:15
